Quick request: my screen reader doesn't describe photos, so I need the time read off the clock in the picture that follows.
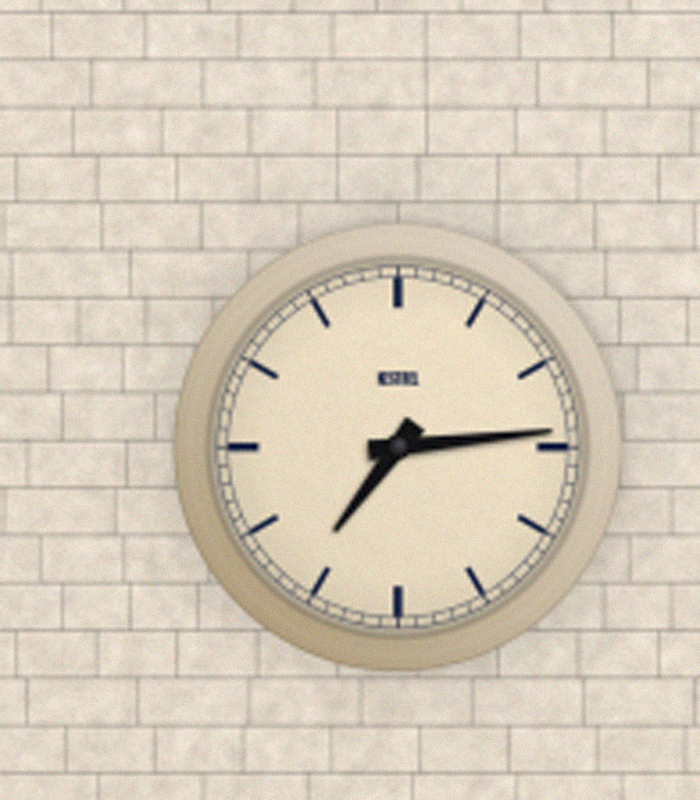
7:14
